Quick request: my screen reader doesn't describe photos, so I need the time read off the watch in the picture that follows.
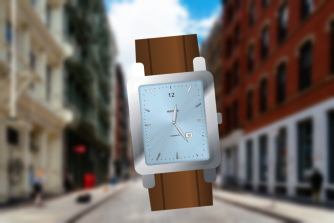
12:25
